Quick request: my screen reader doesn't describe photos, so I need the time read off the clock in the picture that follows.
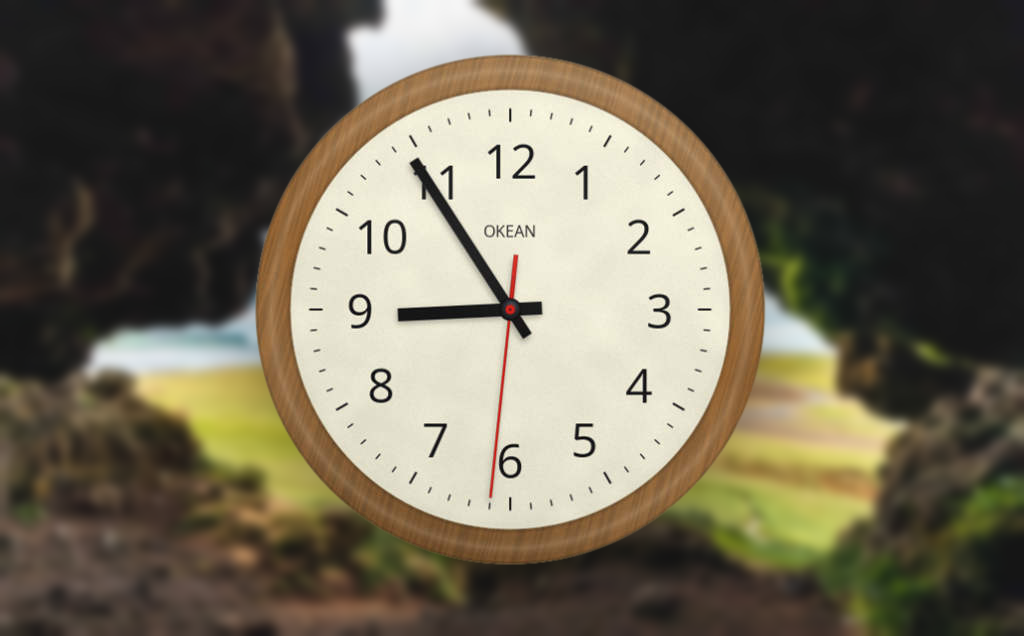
8:54:31
